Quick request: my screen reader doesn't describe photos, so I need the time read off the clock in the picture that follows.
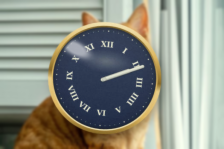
2:11
